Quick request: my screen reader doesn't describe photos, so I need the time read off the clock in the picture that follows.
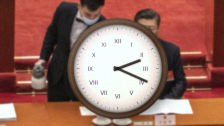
2:19
